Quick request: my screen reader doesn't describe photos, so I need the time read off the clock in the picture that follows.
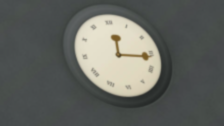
12:16
